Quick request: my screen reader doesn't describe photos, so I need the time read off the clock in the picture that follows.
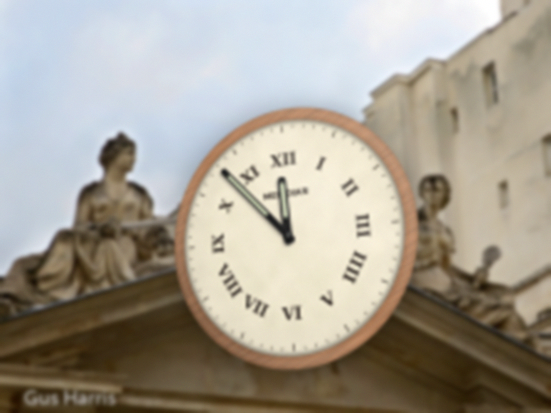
11:53
